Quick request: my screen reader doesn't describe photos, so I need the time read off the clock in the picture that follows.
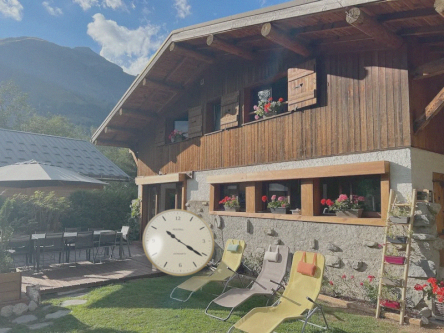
10:21
